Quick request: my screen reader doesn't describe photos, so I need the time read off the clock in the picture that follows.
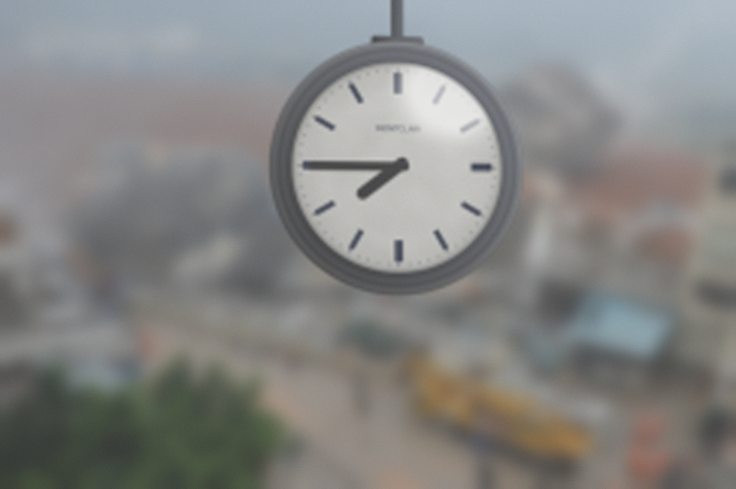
7:45
